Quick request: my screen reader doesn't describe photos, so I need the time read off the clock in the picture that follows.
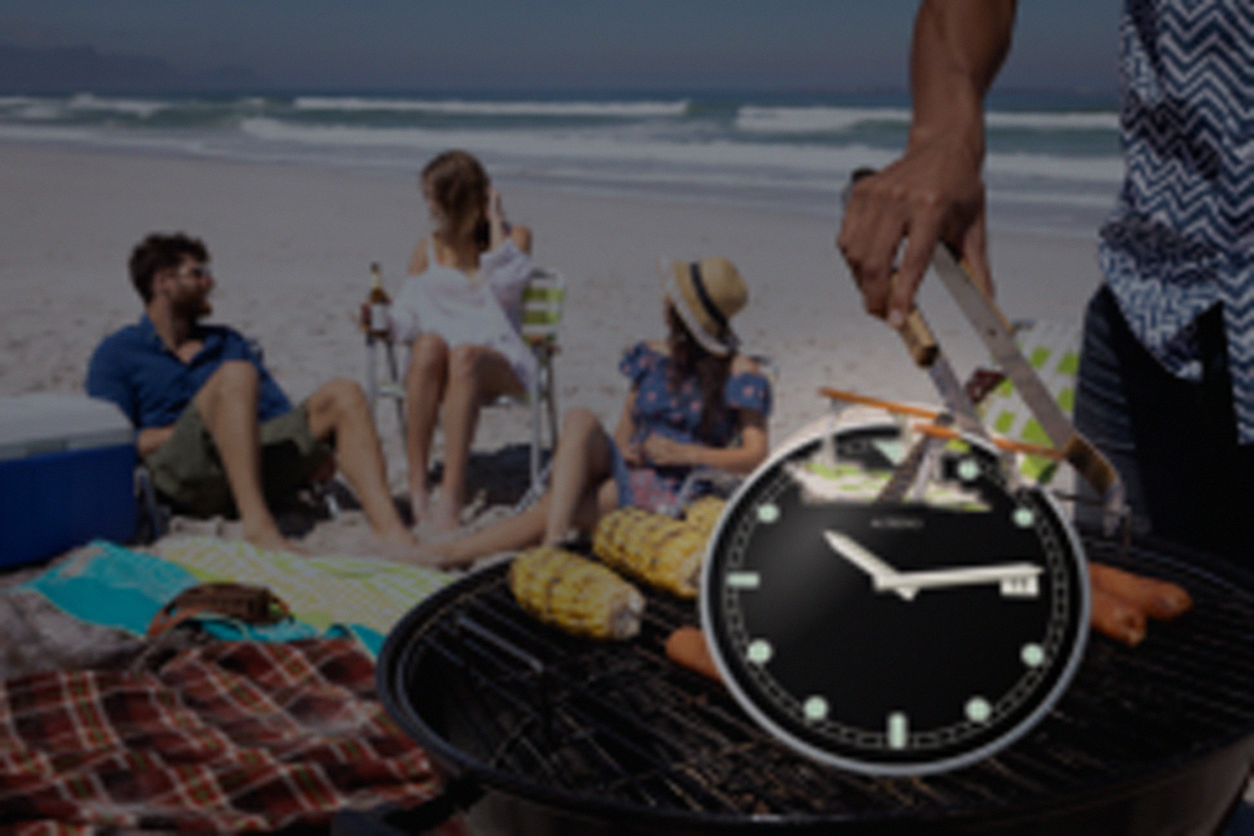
10:14
